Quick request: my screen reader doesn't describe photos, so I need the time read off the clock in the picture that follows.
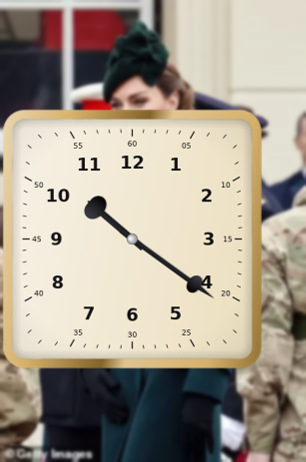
10:21
